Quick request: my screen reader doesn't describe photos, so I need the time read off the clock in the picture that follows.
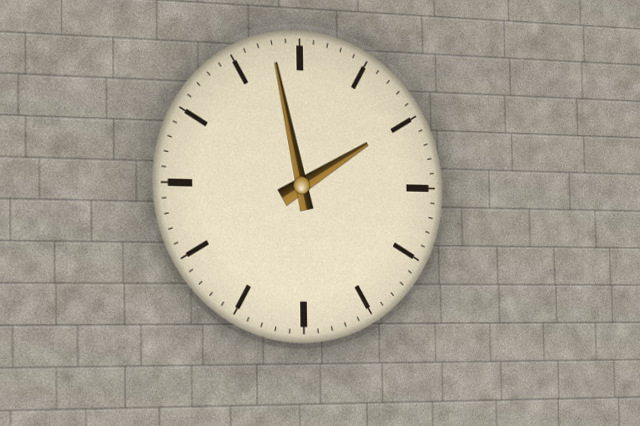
1:58
